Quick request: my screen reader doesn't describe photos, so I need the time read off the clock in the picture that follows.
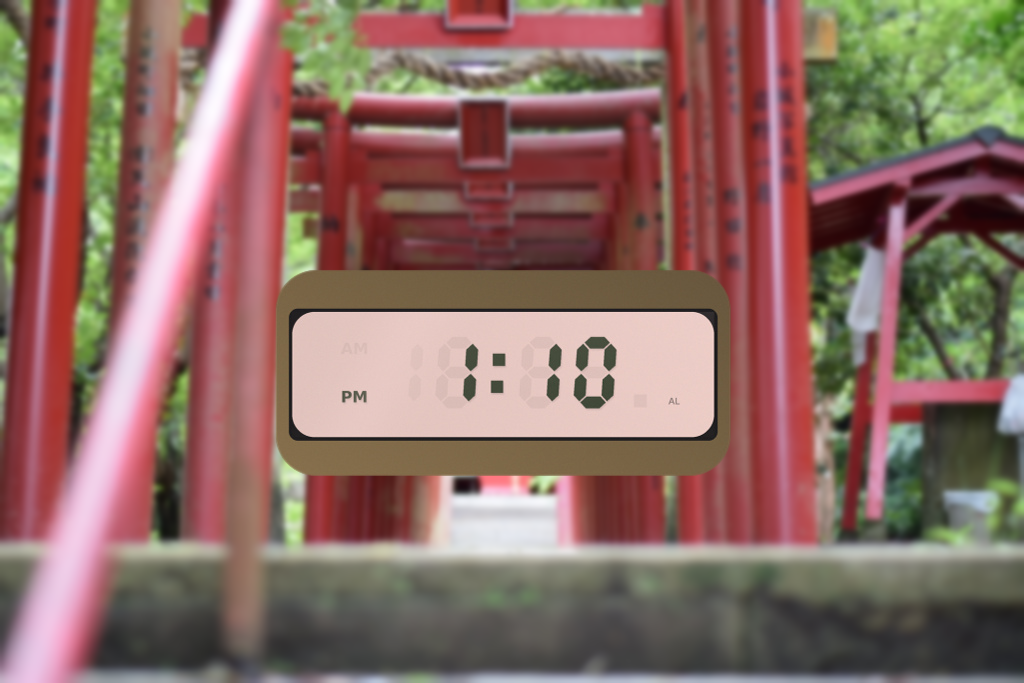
1:10
